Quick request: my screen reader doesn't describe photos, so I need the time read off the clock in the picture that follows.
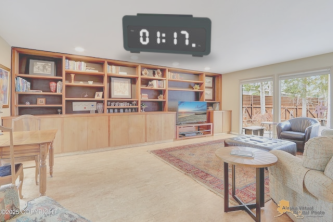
1:17
